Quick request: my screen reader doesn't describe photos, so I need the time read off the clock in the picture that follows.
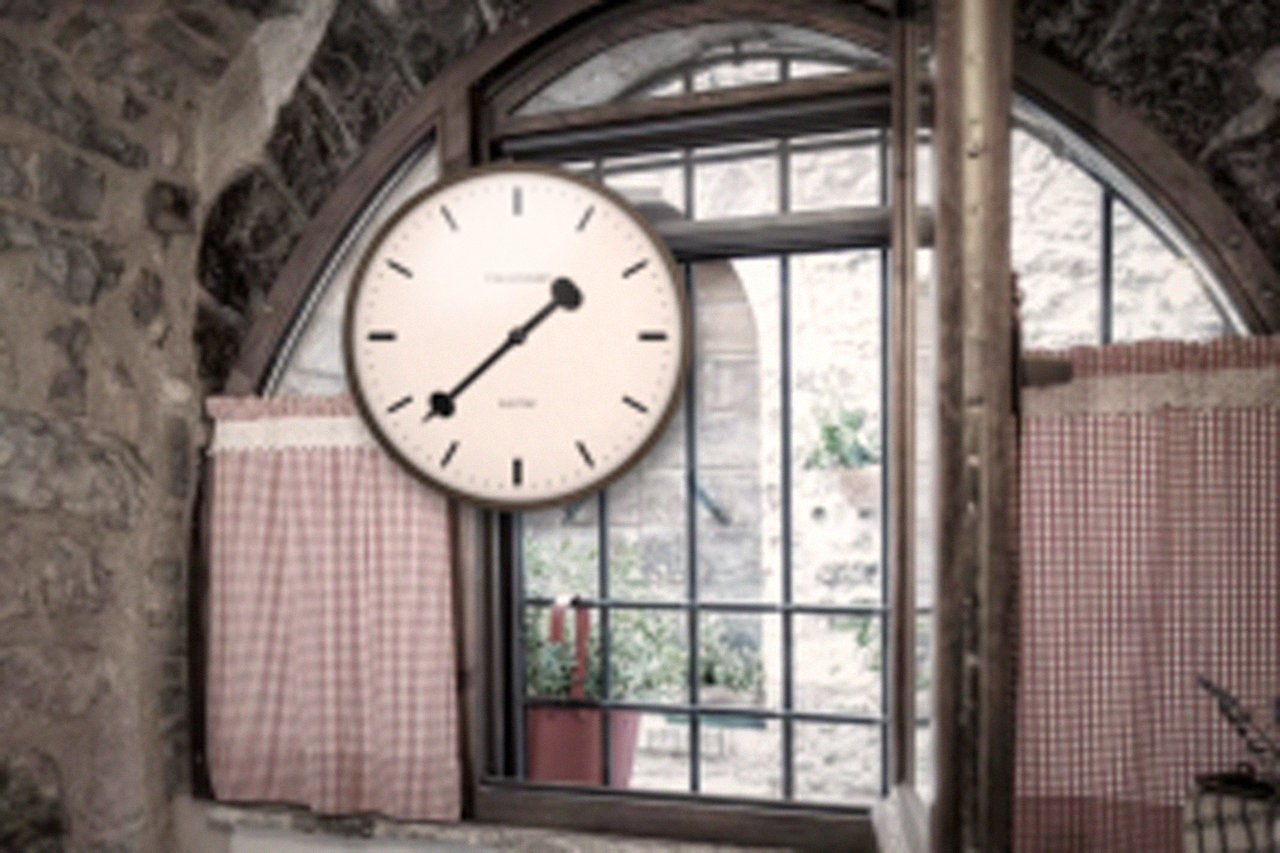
1:38
